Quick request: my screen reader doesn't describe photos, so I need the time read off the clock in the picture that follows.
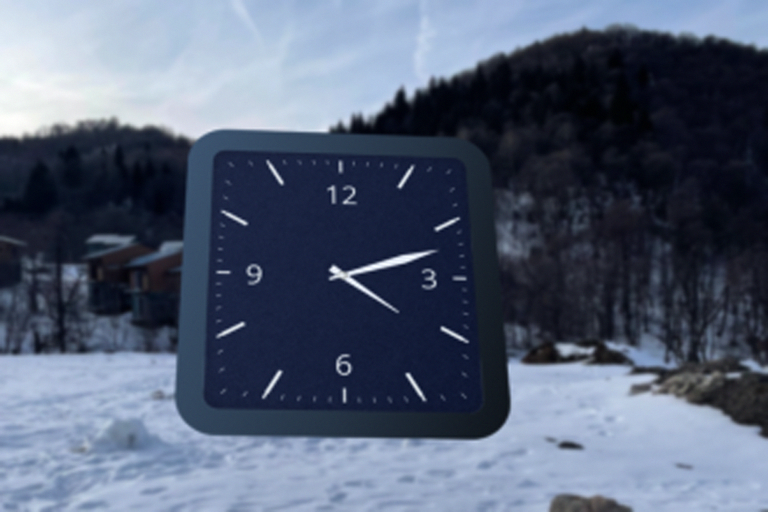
4:12
